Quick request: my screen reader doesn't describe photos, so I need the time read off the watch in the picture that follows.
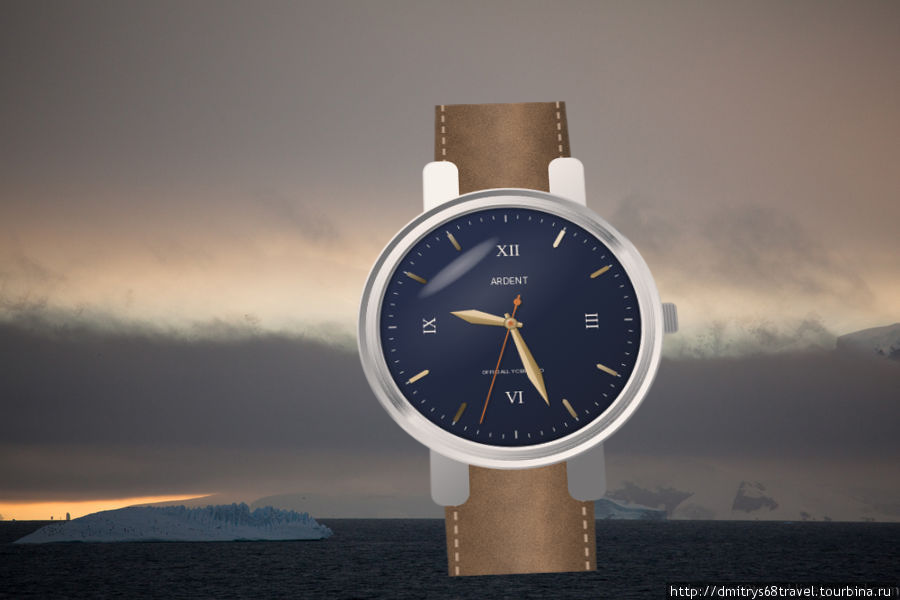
9:26:33
